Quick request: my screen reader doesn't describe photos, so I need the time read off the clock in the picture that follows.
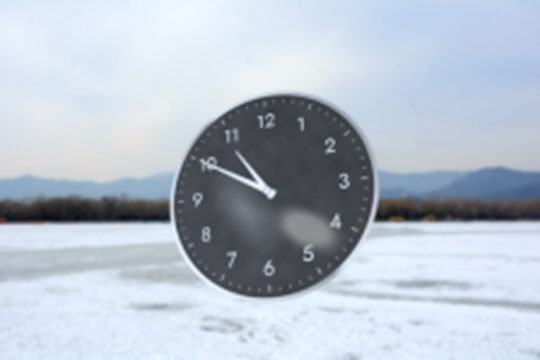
10:50
